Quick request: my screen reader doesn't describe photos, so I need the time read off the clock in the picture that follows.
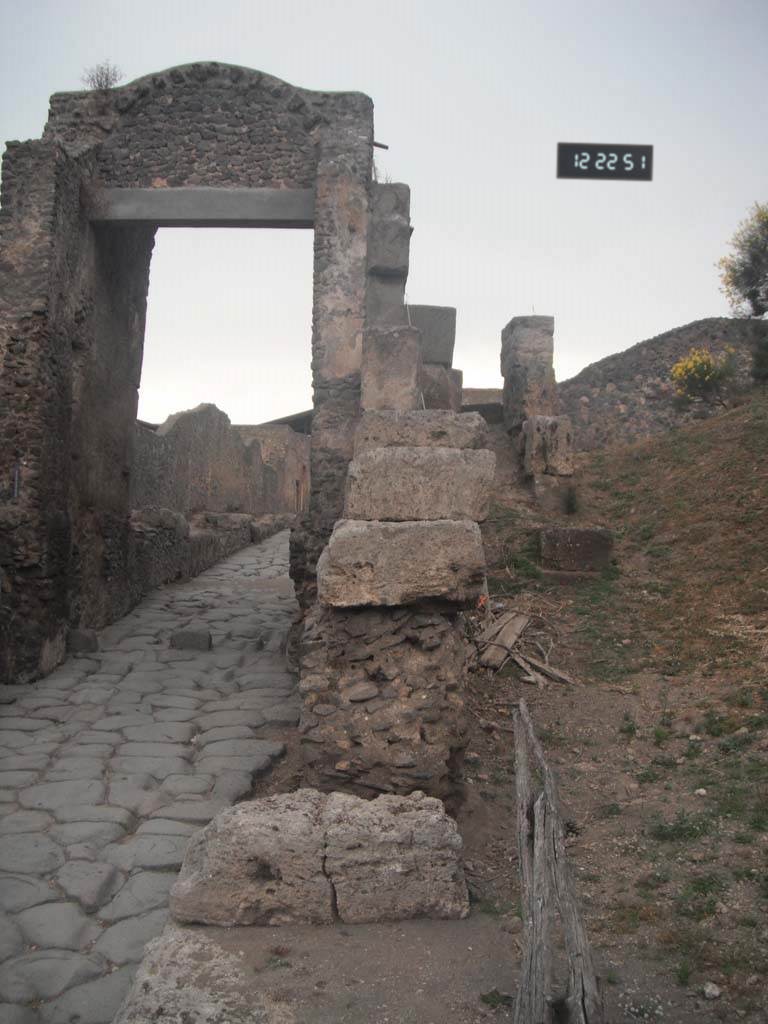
12:22:51
